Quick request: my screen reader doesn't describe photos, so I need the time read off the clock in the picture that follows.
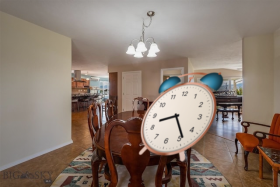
8:24
